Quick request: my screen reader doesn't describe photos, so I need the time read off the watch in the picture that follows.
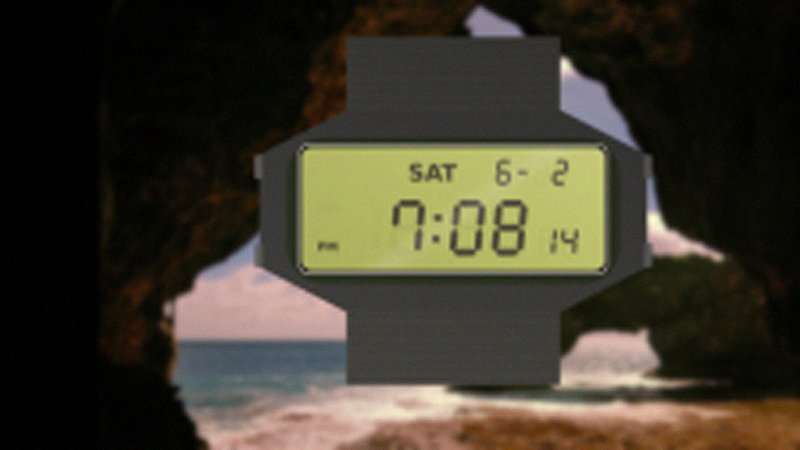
7:08:14
